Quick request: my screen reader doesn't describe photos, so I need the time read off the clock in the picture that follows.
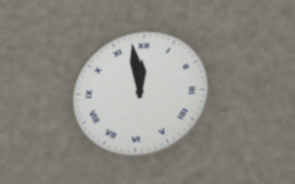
11:58
